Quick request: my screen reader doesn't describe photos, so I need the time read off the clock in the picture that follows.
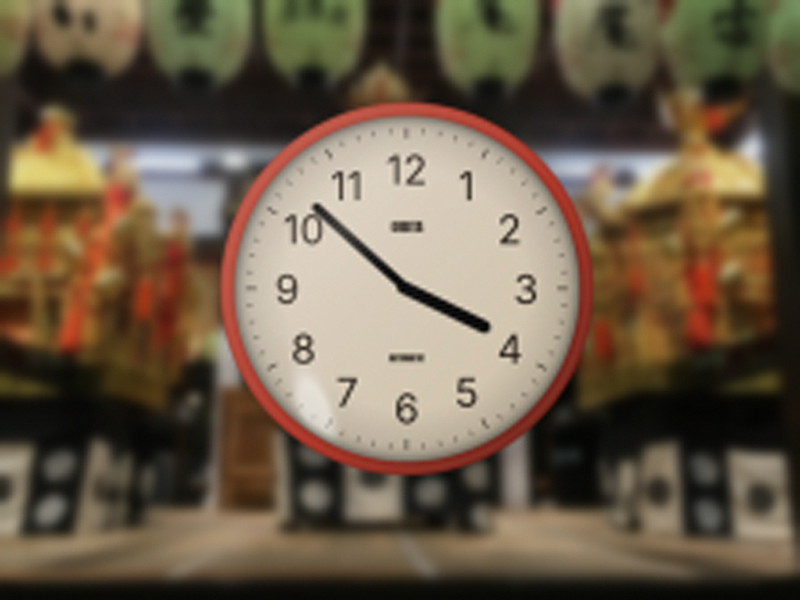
3:52
